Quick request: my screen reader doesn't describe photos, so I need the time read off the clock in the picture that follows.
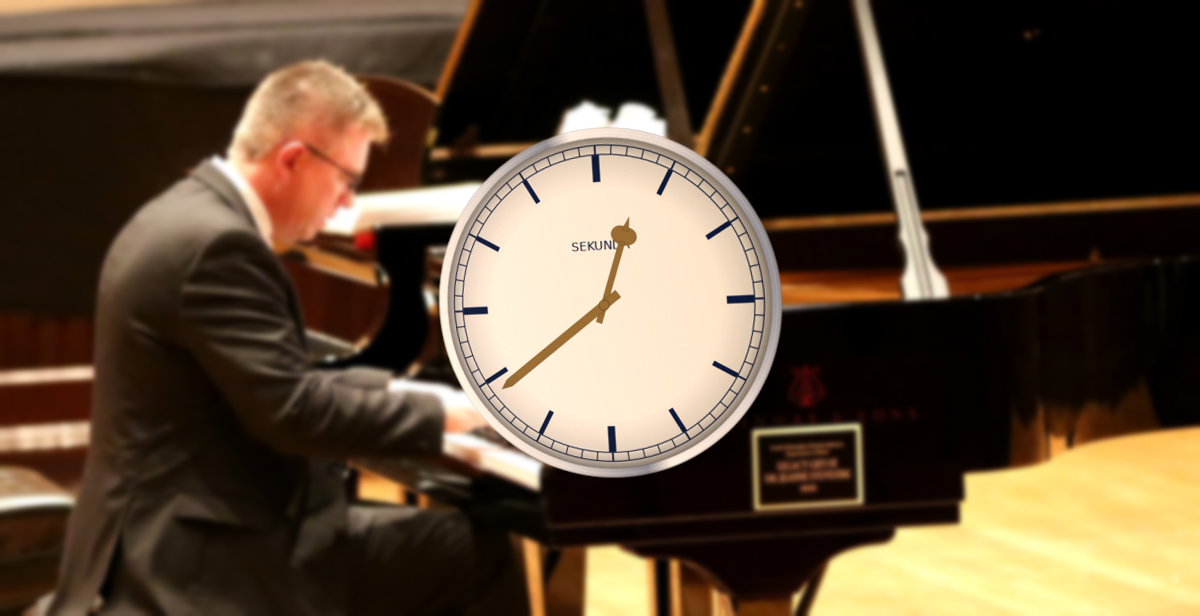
12:39
